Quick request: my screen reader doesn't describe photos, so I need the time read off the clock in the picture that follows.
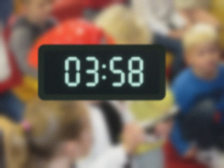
3:58
